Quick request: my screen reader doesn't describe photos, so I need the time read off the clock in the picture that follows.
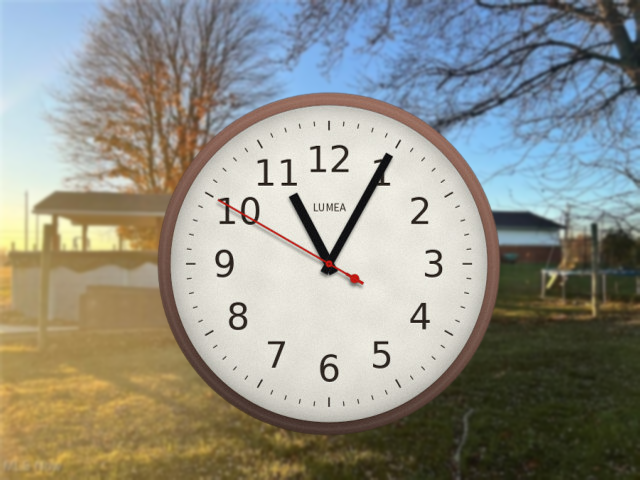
11:04:50
